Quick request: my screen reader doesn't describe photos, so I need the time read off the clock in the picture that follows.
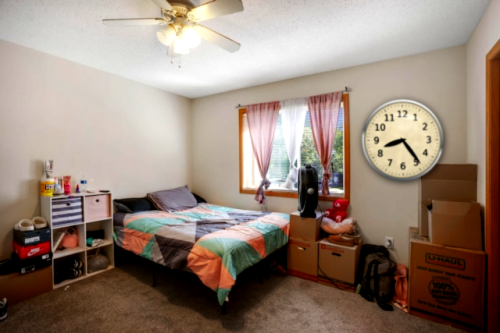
8:24
